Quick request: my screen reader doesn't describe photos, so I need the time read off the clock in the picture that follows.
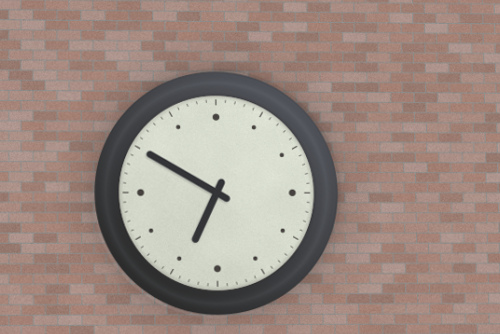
6:50
